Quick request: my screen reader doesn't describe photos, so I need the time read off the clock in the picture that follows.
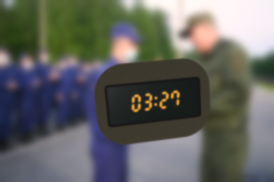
3:27
